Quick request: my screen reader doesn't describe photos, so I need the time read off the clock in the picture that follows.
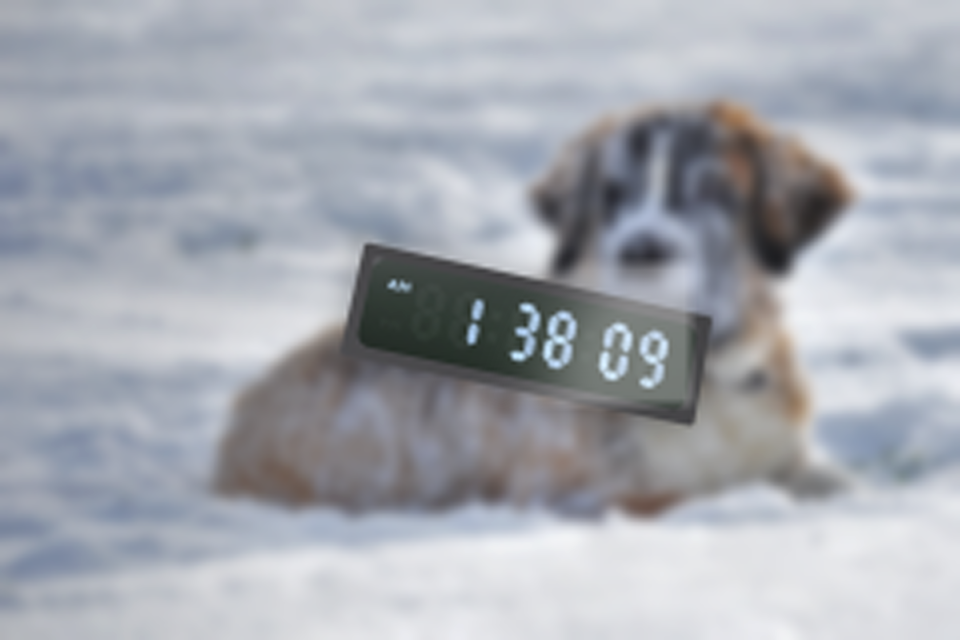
1:38:09
